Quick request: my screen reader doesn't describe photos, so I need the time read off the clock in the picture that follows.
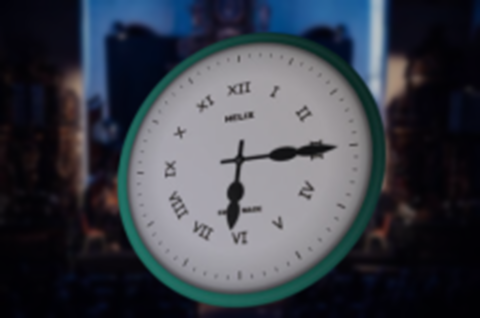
6:15
